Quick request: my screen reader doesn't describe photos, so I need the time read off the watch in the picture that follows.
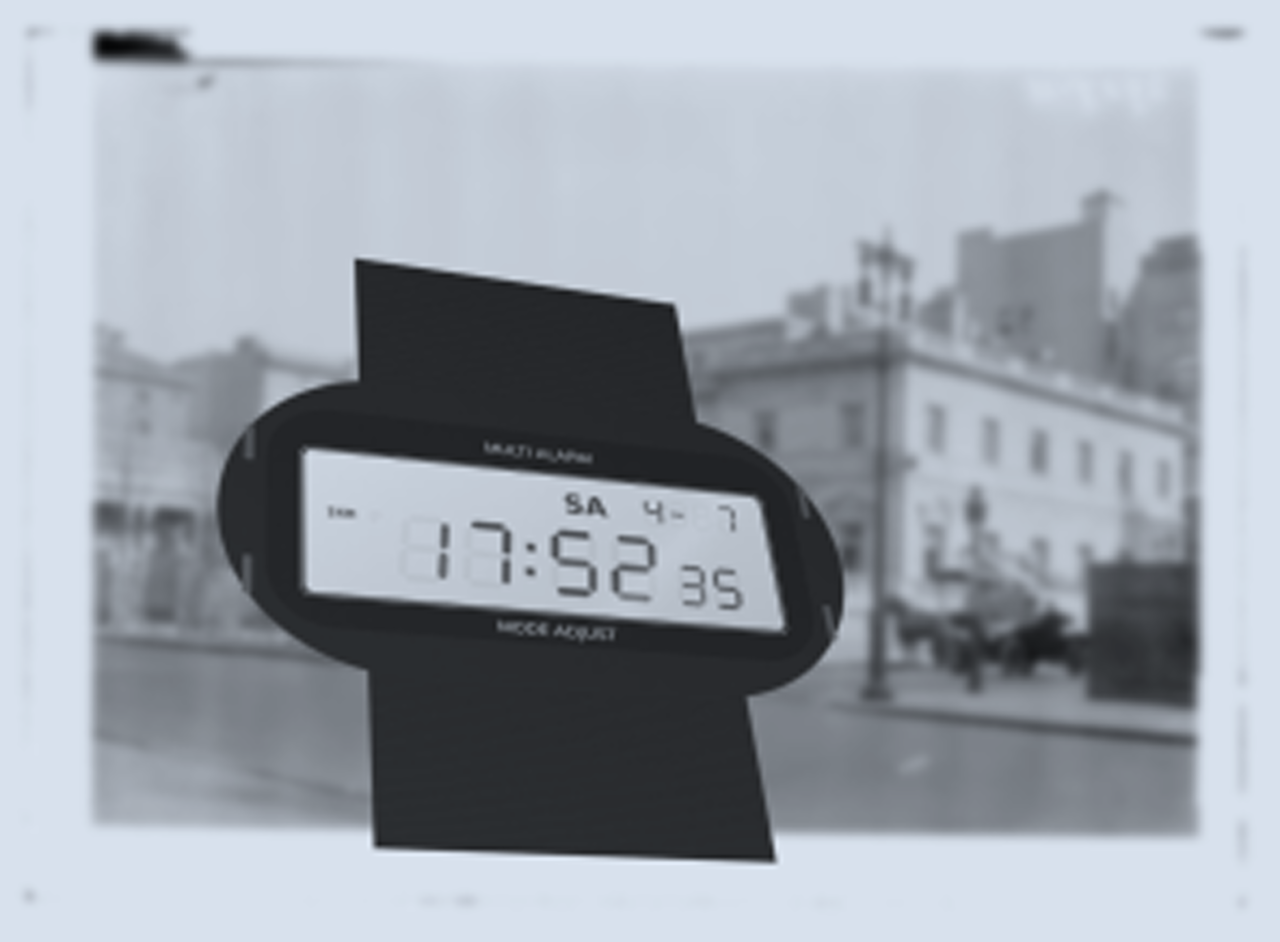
17:52:35
